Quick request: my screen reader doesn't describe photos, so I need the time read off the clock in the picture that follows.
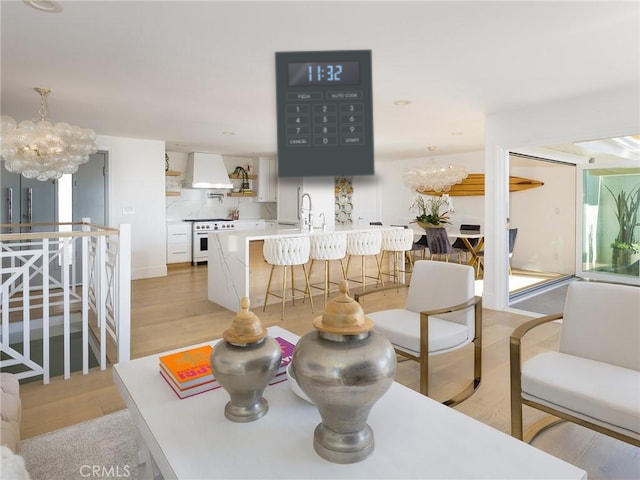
11:32
